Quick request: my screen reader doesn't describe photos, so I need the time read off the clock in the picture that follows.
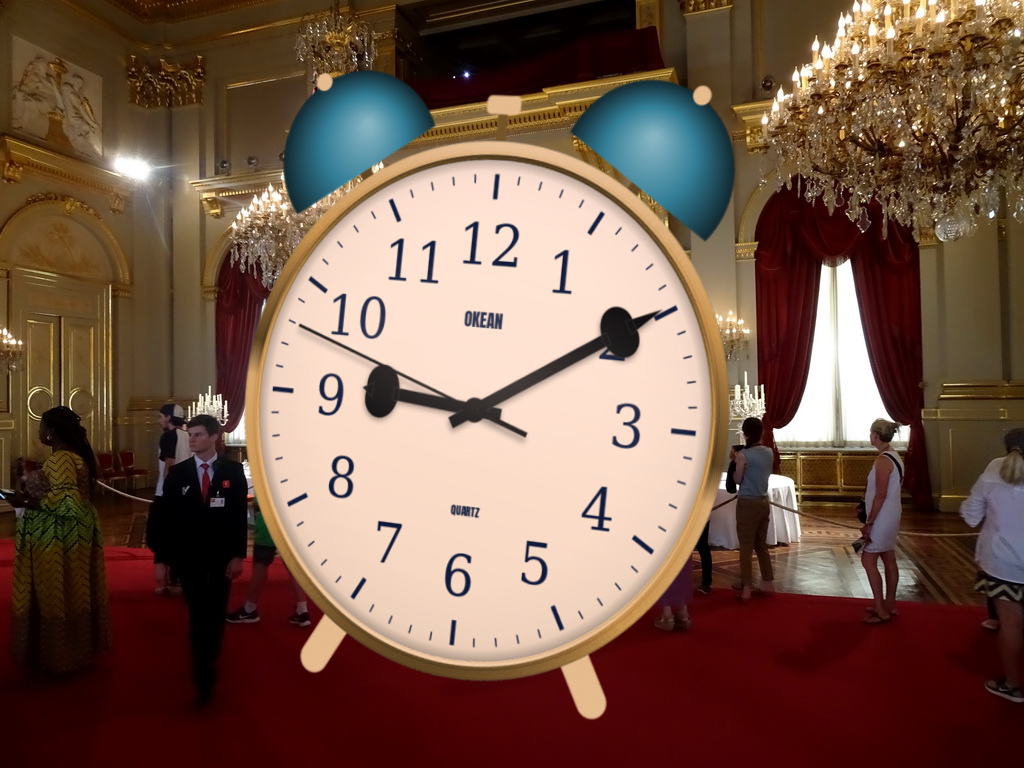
9:09:48
